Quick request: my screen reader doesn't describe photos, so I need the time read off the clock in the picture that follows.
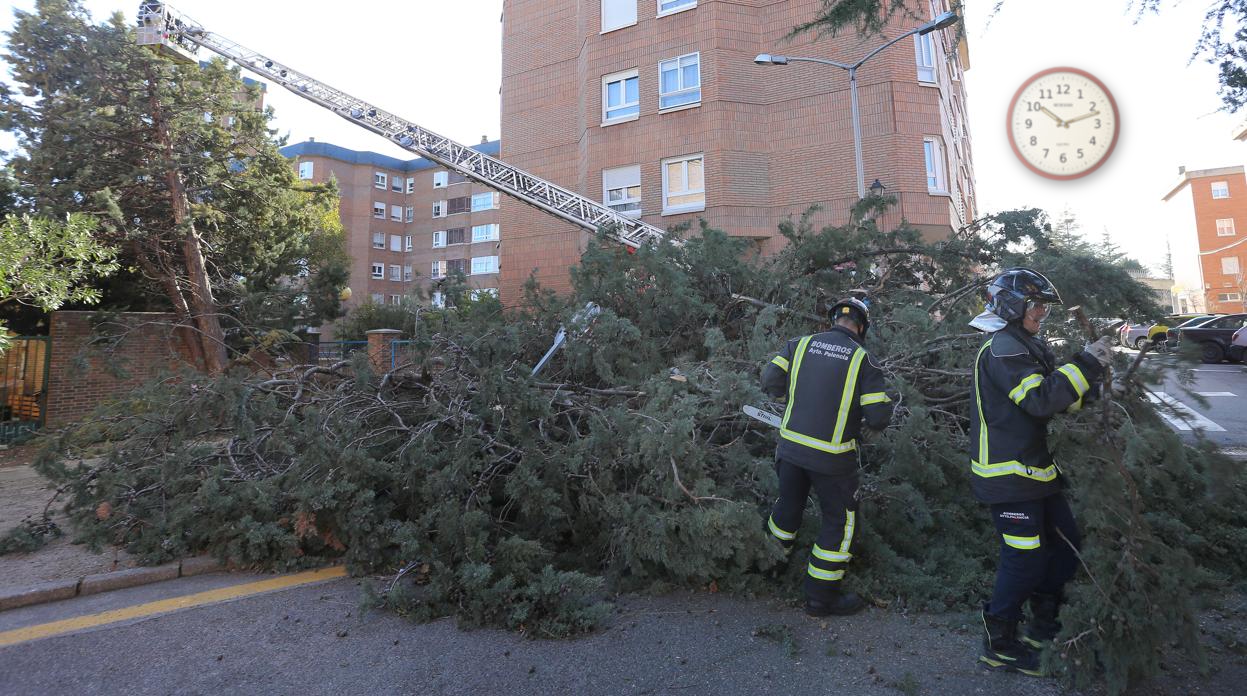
10:12
